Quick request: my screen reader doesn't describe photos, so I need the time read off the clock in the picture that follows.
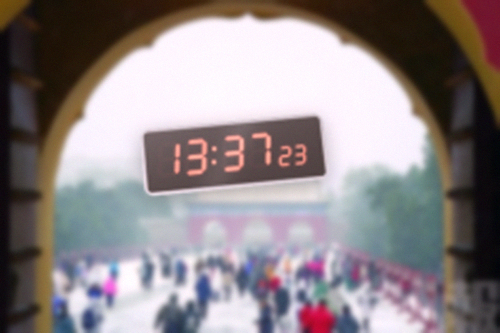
13:37:23
